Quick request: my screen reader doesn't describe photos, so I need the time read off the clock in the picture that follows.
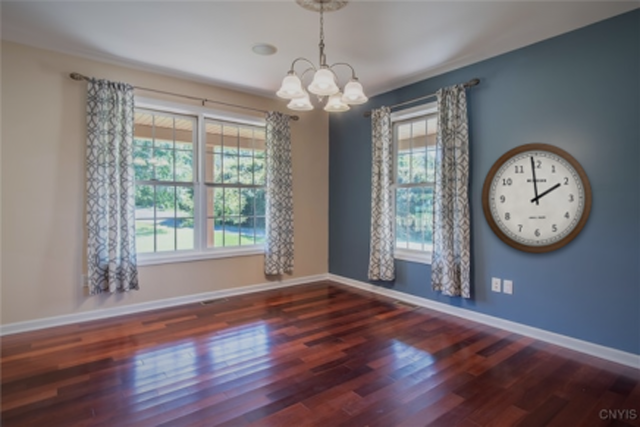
1:59
